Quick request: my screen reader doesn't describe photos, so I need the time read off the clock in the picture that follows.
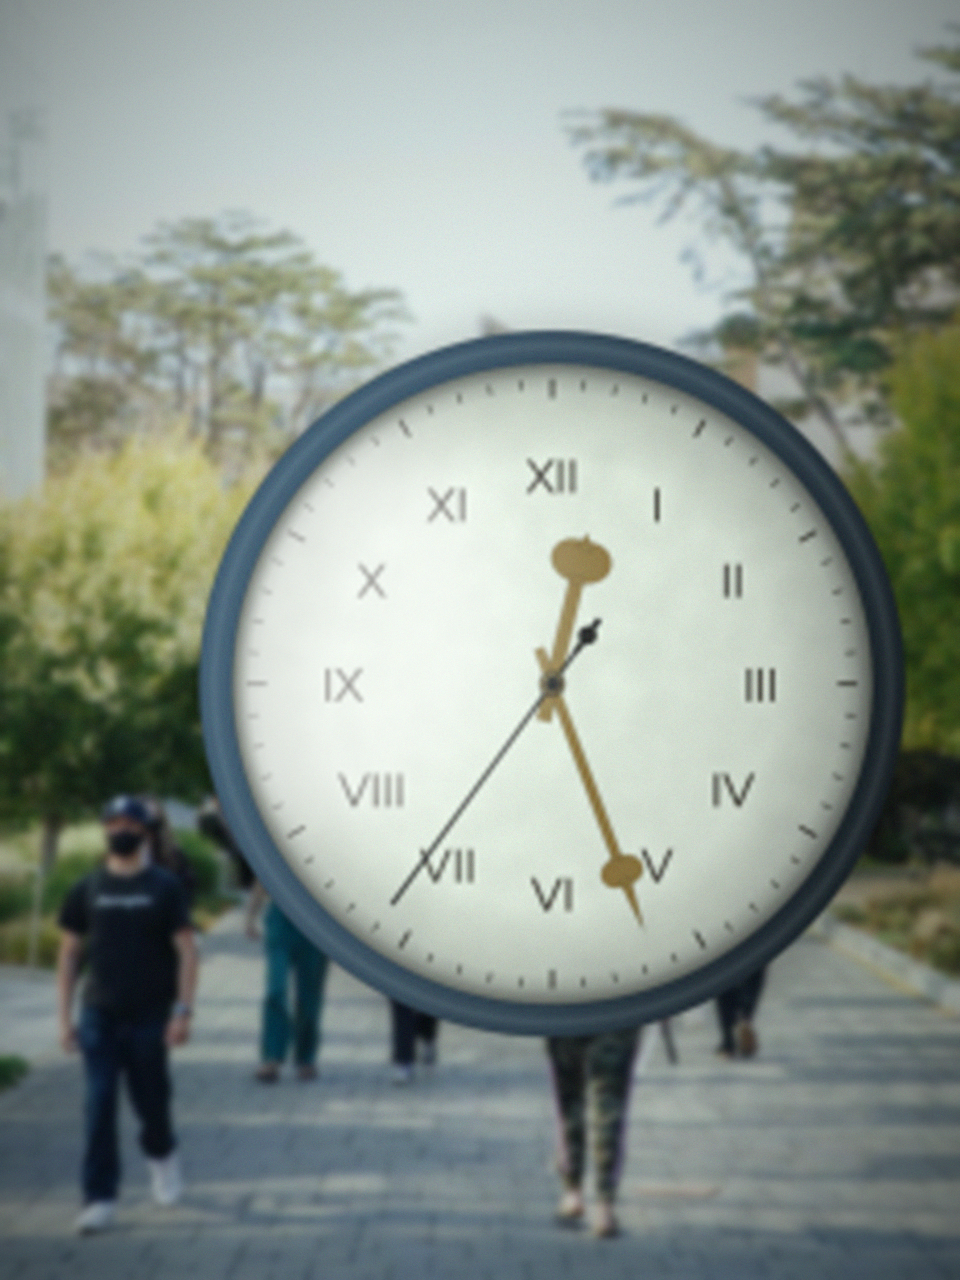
12:26:36
